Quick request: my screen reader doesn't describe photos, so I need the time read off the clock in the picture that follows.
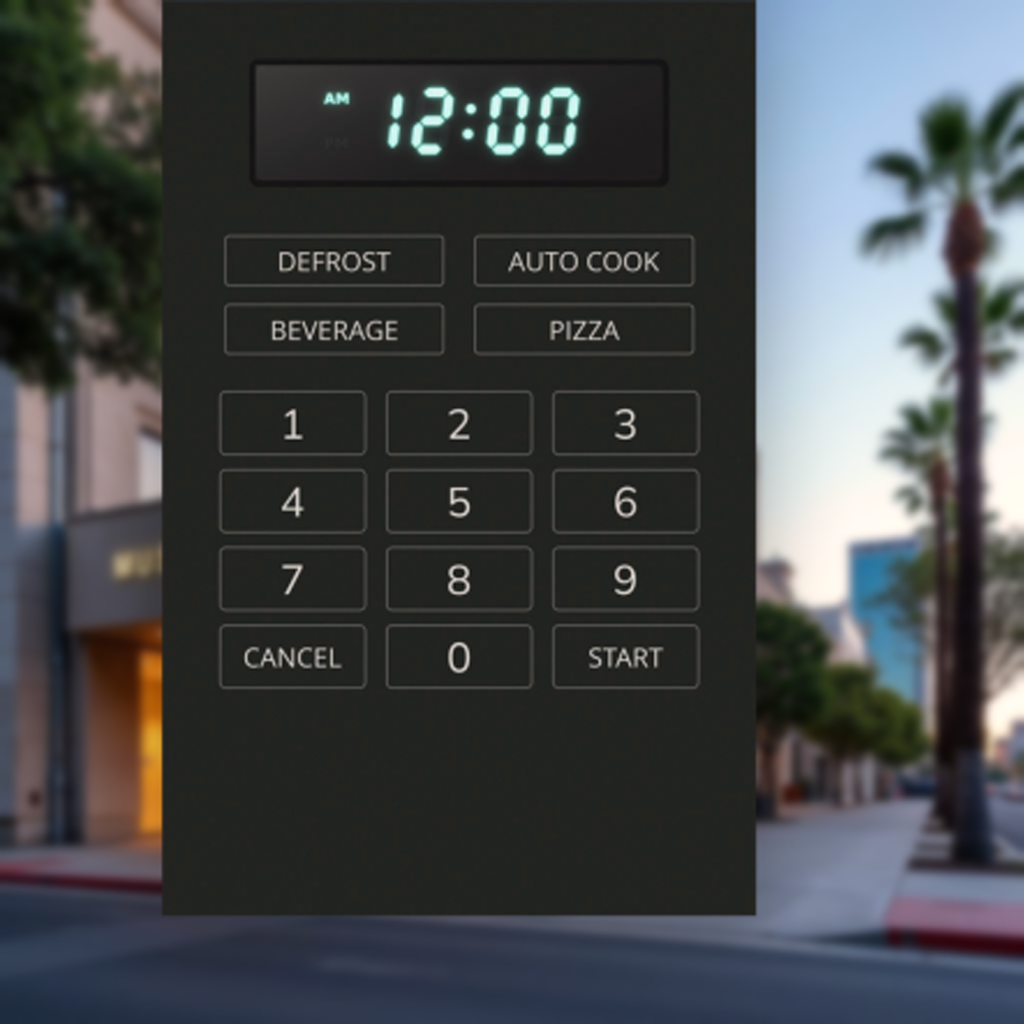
12:00
